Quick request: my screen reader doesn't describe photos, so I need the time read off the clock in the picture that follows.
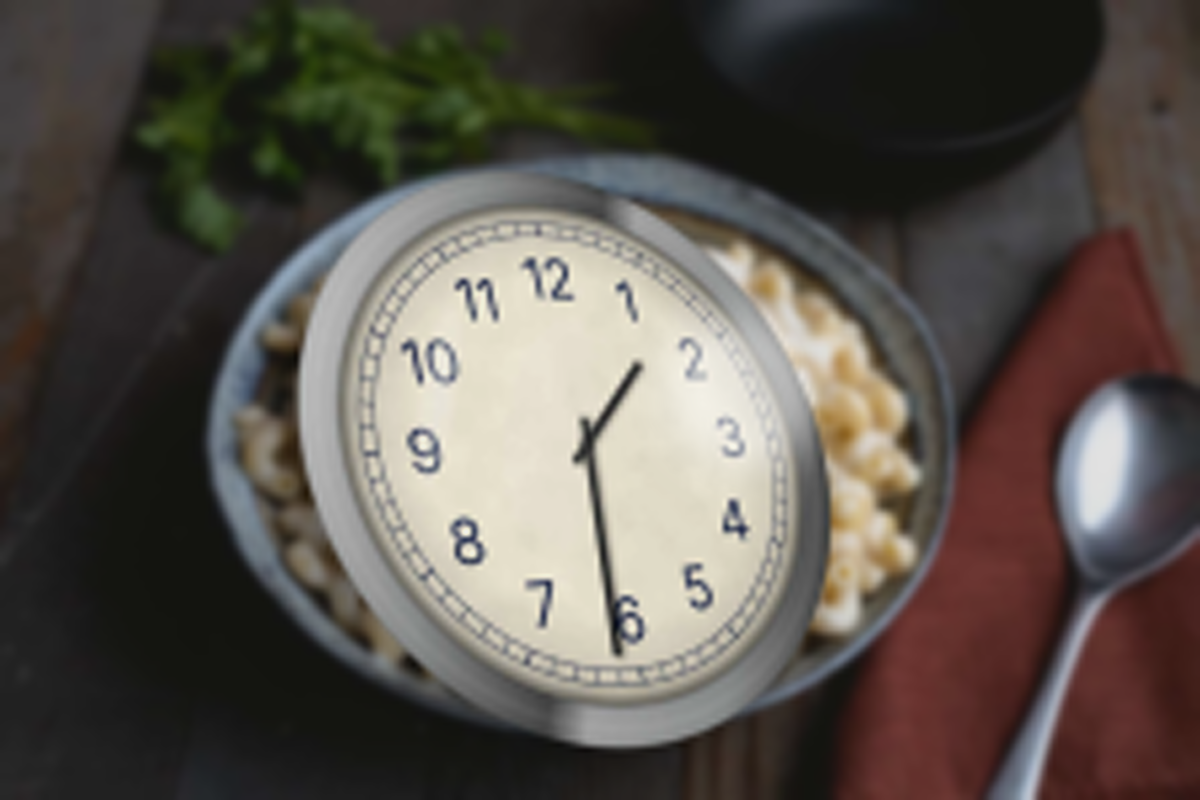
1:31
